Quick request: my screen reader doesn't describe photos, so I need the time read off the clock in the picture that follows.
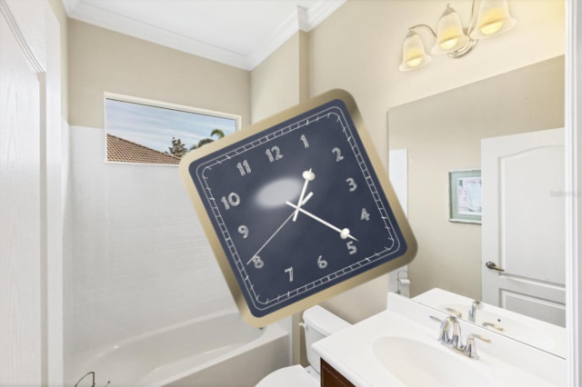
1:23:41
